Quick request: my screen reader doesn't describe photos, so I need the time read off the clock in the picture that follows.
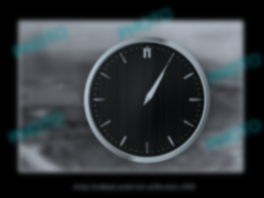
1:05
